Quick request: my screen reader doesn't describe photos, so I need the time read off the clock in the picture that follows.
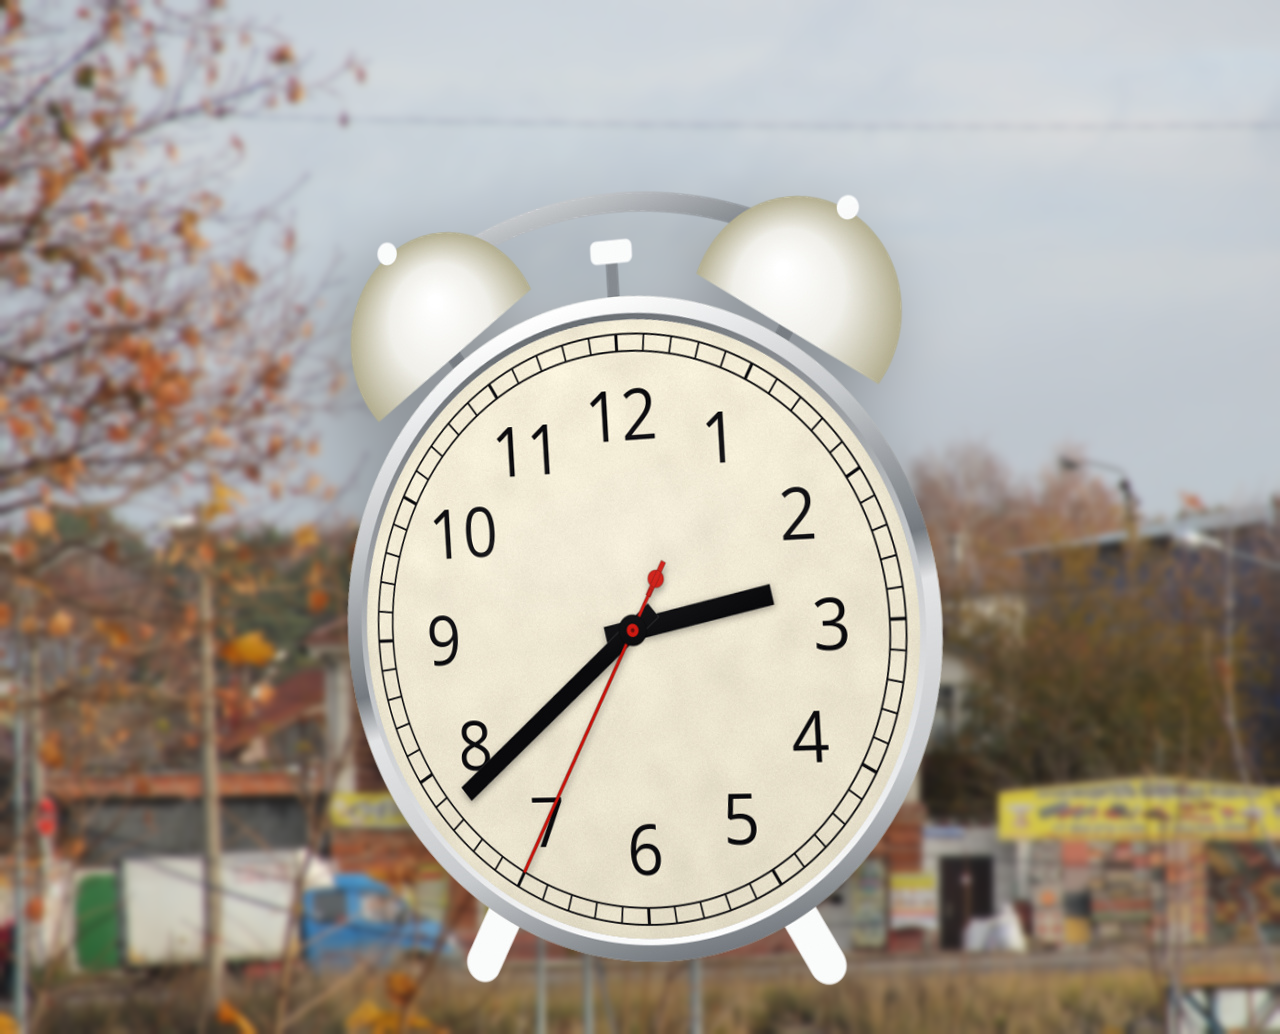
2:38:35
